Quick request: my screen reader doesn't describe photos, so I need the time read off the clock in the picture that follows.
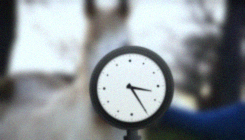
3:25
